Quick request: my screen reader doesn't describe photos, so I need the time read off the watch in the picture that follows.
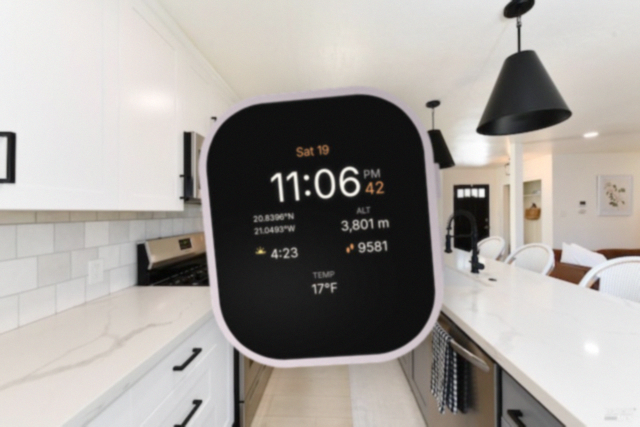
11:06:42
